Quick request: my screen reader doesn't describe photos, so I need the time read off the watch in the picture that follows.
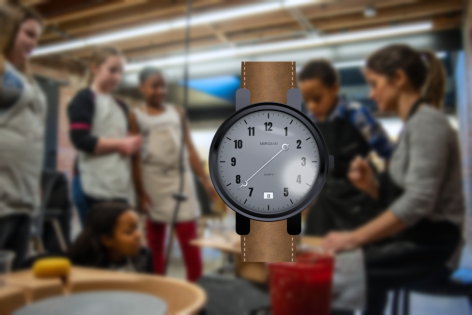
1:38
